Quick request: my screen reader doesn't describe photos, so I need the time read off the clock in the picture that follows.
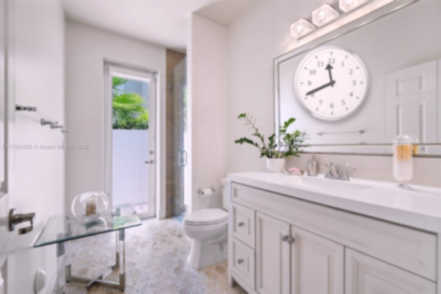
11:41
